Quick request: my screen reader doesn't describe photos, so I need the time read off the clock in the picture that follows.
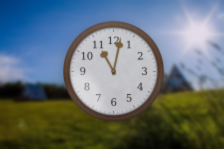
11:02
